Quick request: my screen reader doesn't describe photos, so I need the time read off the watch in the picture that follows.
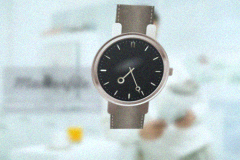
7:26
